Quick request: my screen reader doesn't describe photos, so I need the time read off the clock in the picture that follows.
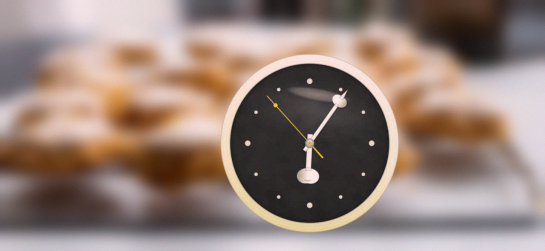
6:05:53
